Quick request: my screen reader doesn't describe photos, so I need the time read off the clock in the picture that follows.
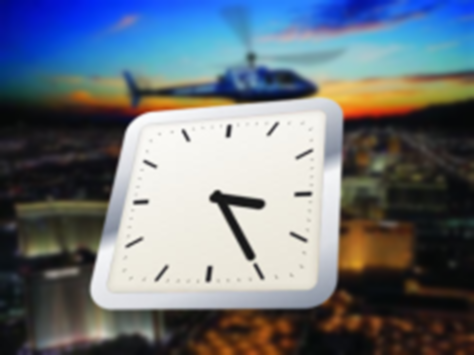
3:25
